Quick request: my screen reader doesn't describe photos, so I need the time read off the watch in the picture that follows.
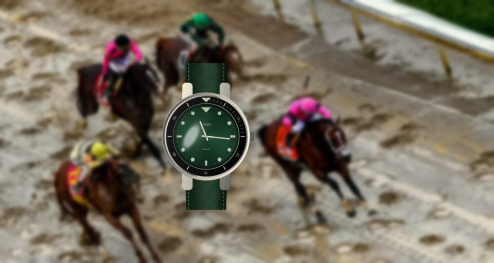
11:16
